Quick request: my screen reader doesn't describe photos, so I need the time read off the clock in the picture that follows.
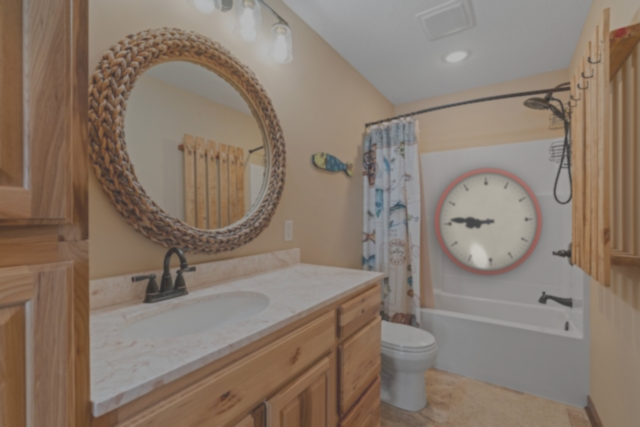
8:46
